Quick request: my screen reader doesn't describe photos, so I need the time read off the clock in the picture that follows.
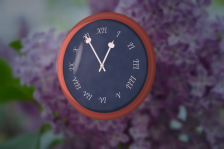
12:55
